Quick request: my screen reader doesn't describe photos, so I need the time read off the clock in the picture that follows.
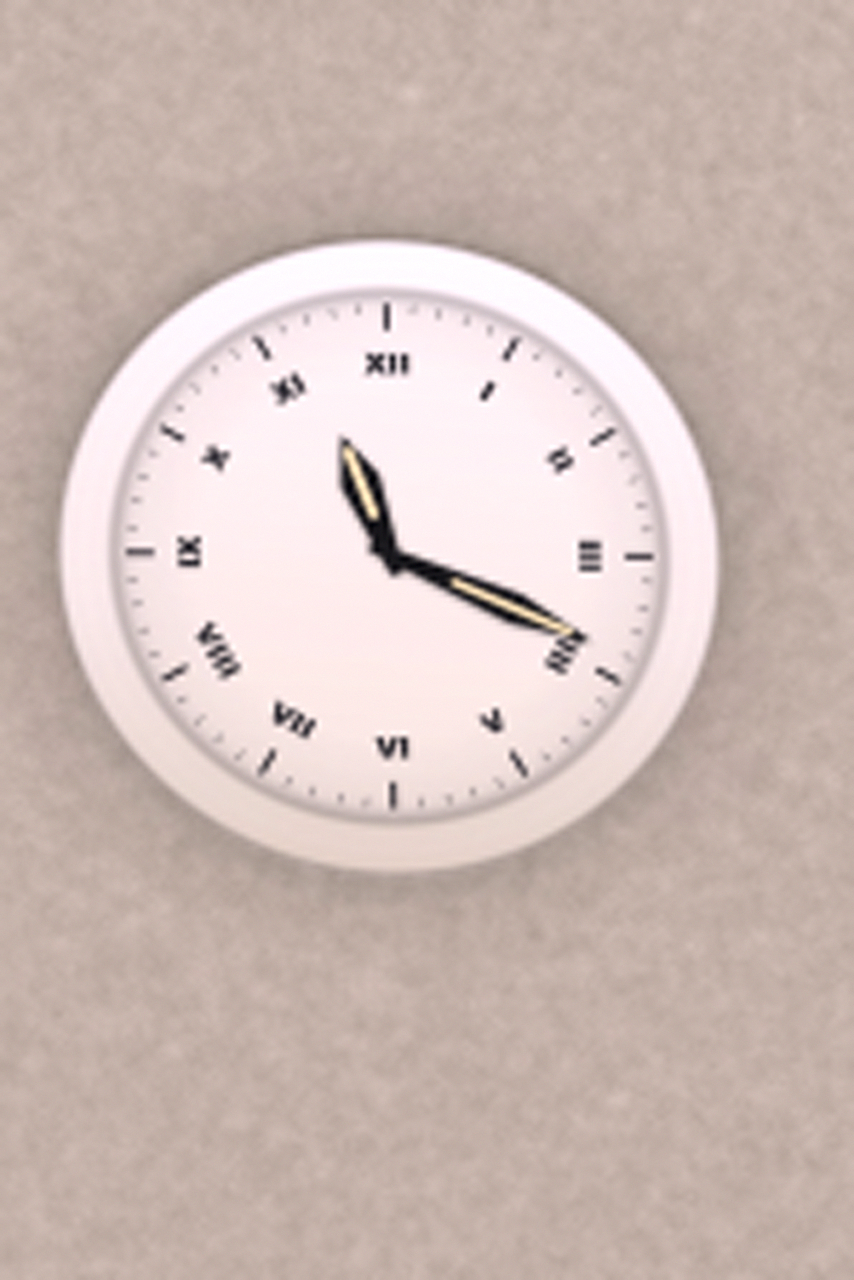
11:19
